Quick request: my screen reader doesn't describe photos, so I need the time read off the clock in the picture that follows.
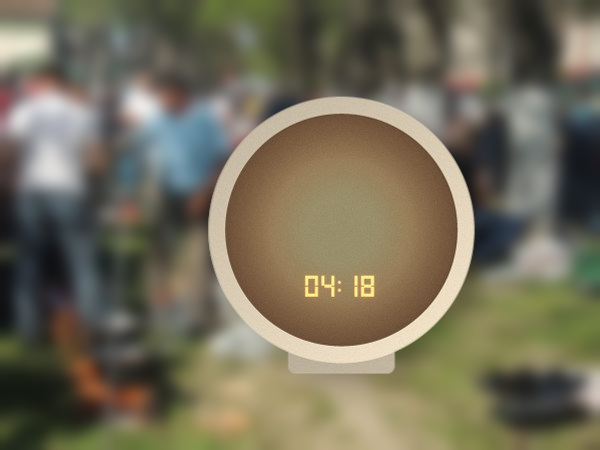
4:18
